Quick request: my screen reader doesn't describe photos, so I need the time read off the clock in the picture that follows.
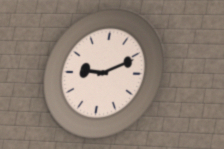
9:11
